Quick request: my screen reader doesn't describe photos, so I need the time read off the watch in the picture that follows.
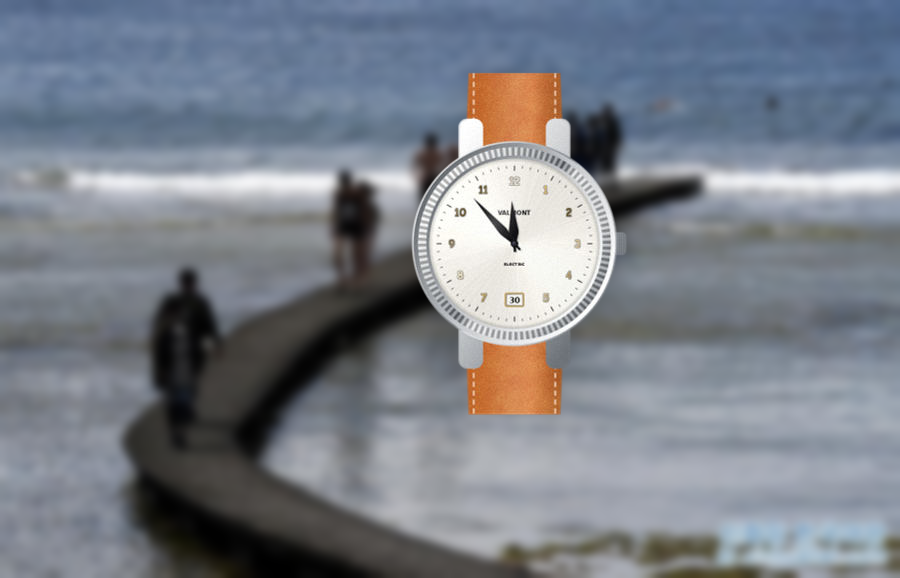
11:53
